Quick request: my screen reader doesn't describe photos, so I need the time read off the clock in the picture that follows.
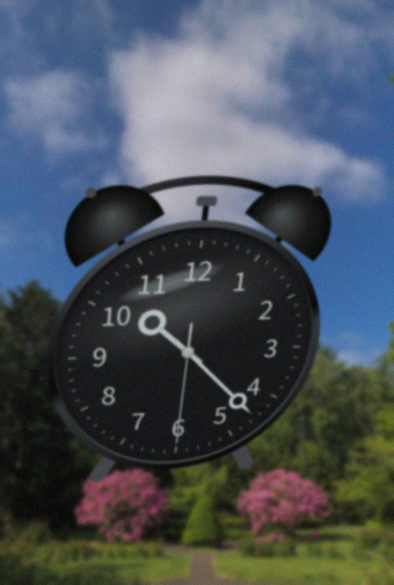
10:22:30
